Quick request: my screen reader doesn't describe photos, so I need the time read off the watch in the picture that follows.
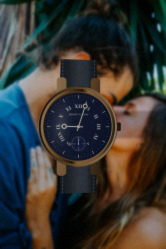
9:03
